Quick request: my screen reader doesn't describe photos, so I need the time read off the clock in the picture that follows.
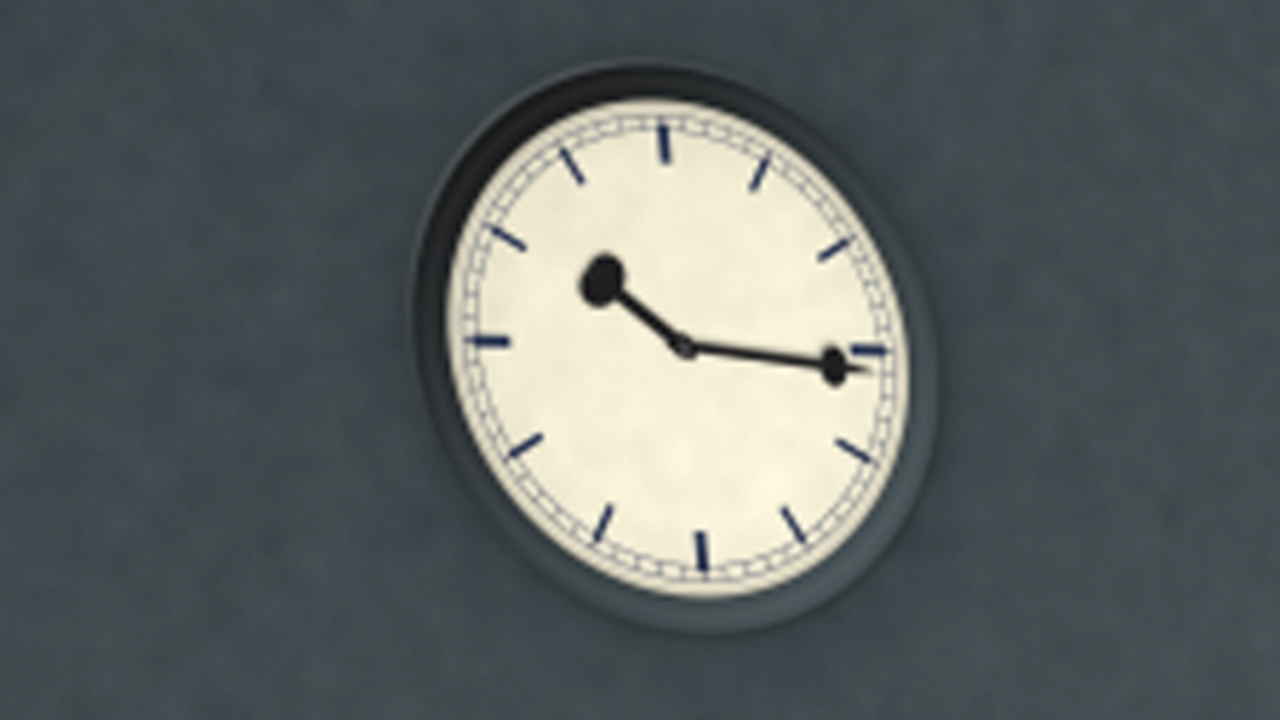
10:16
